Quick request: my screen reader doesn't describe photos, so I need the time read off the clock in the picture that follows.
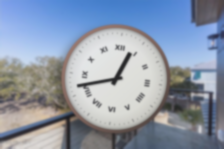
12:42
